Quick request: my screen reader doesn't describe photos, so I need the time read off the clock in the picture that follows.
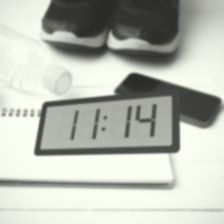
11:14
